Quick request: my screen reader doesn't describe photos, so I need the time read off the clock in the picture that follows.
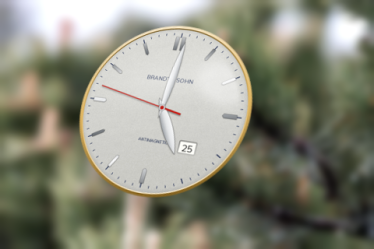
5:00:47
